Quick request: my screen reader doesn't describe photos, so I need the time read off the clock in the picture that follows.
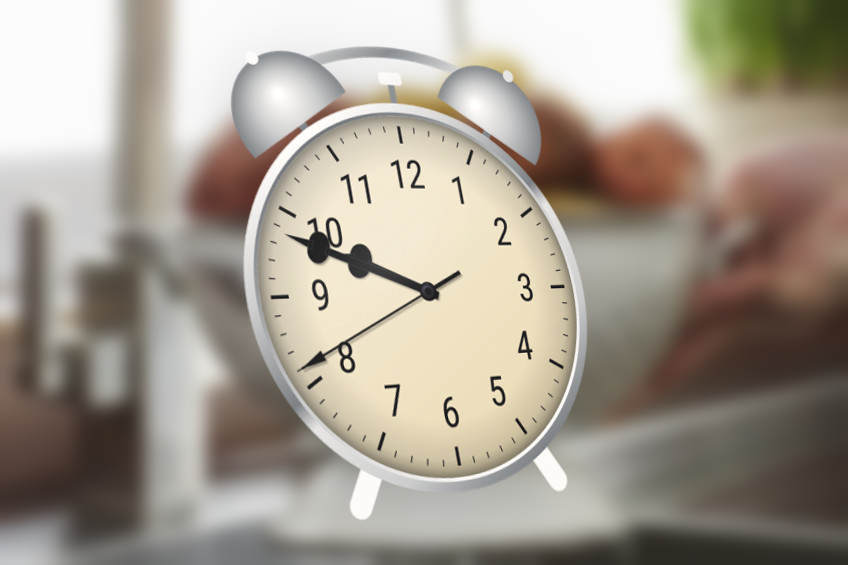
9:48:41
